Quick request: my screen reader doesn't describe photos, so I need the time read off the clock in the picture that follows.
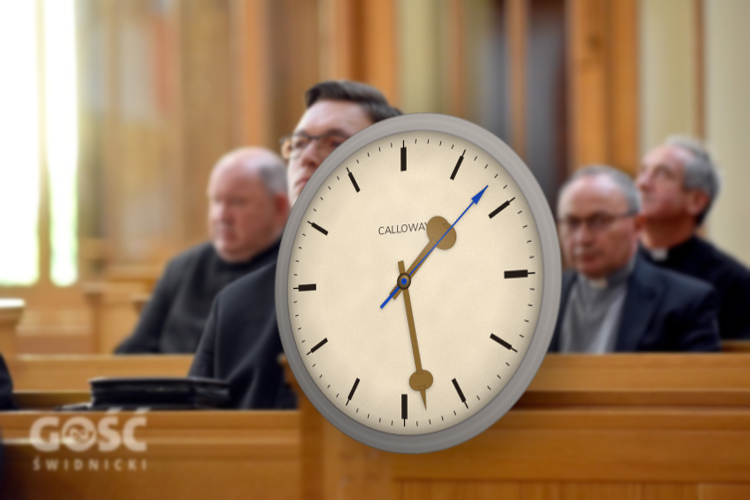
1:28:08
